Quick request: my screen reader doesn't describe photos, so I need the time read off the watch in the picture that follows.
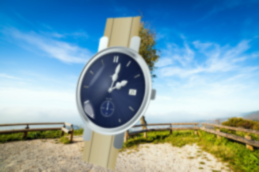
2:02
